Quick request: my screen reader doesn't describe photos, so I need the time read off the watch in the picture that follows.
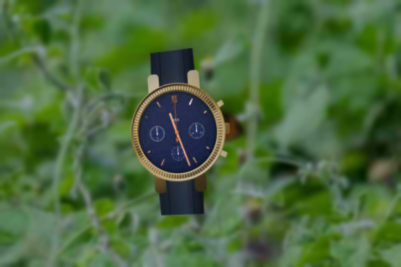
11:27
